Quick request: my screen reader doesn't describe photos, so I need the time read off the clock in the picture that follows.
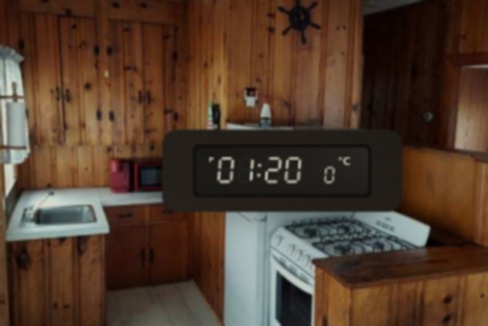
1:20
